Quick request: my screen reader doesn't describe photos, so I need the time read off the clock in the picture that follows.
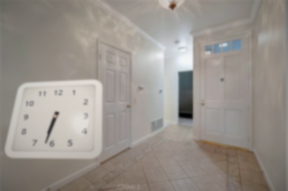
6:32
